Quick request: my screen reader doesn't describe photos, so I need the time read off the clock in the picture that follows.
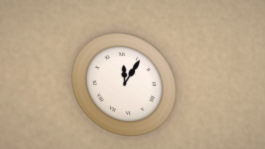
12:06
